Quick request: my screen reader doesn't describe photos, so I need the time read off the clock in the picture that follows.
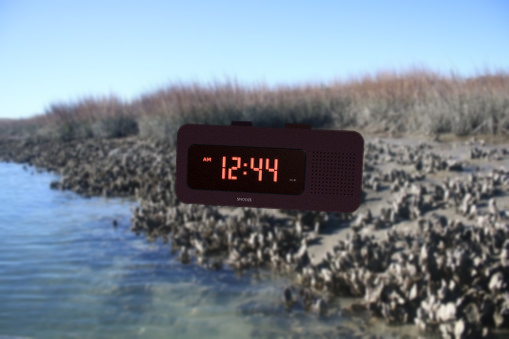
12:44
